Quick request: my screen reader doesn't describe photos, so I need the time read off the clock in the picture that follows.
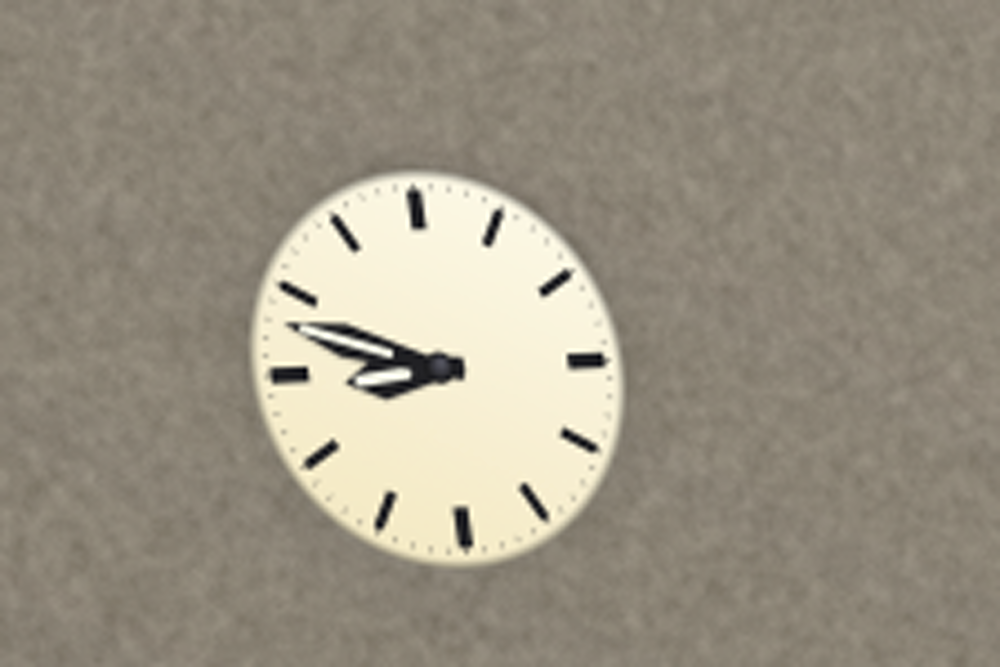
8:48
